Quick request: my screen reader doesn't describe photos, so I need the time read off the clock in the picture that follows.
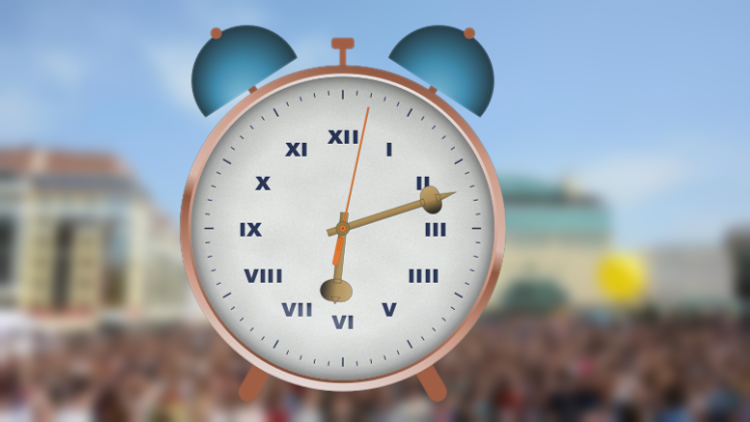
6:12:02
